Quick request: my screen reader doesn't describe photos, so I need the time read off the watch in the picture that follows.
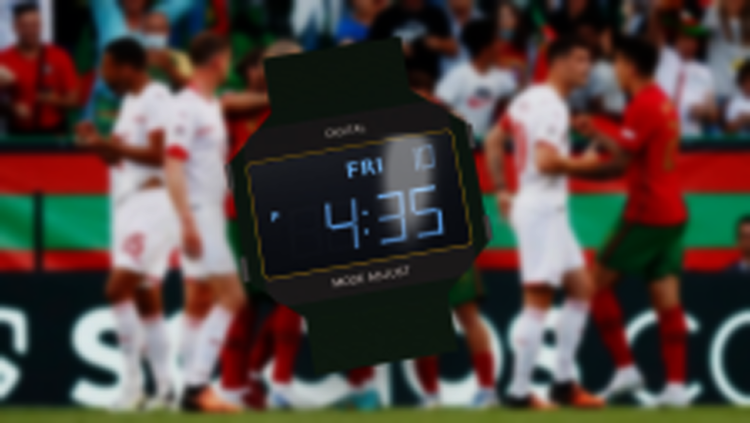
4:35
